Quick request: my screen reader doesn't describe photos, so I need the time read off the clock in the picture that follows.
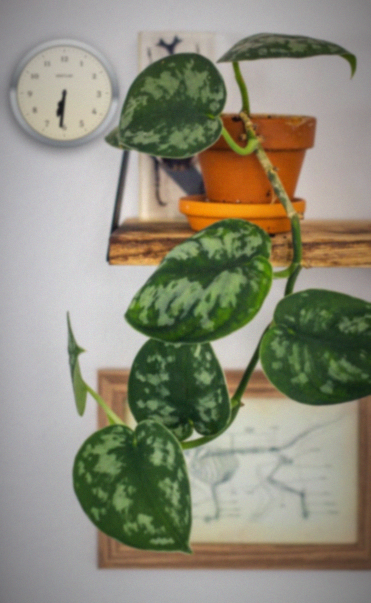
6:31
